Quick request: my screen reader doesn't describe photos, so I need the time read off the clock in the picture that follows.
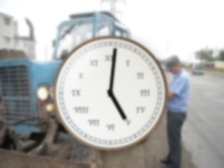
5:01
